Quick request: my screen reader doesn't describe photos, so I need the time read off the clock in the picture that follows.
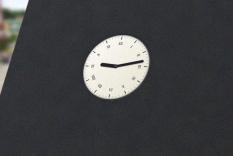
9:13
